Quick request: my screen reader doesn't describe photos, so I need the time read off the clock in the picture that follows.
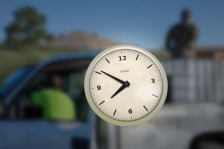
7:51
